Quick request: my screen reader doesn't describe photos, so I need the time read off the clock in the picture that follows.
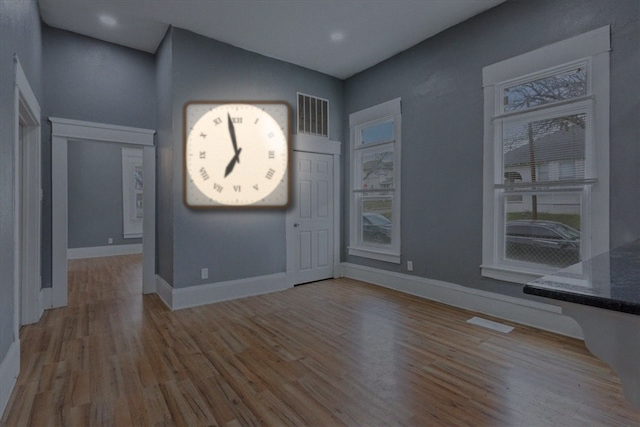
6:58
